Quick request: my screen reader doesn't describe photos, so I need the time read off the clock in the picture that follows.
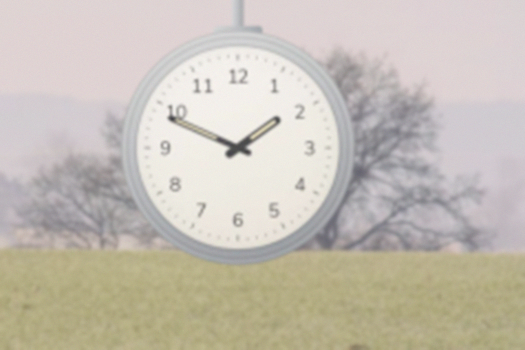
1:49
